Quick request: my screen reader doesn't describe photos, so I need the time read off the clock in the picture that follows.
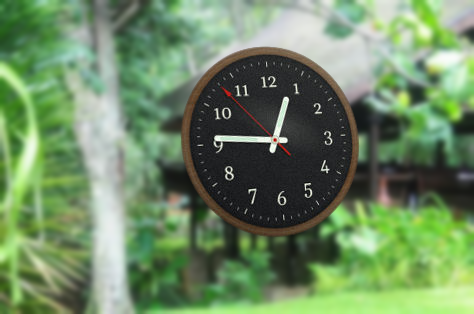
12:45:53
